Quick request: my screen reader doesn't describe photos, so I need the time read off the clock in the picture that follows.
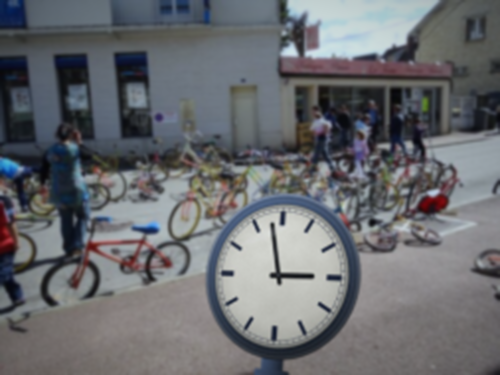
2:58
